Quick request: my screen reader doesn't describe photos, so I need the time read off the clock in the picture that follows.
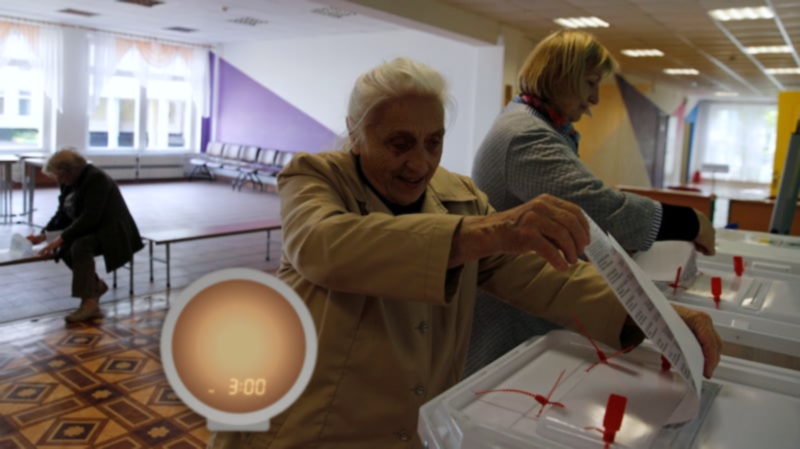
3:00
